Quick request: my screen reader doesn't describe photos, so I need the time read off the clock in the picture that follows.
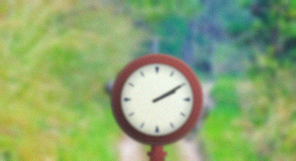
2:10
